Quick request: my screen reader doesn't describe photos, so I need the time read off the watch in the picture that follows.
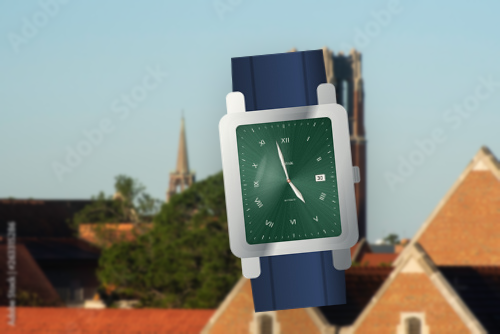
4:58
